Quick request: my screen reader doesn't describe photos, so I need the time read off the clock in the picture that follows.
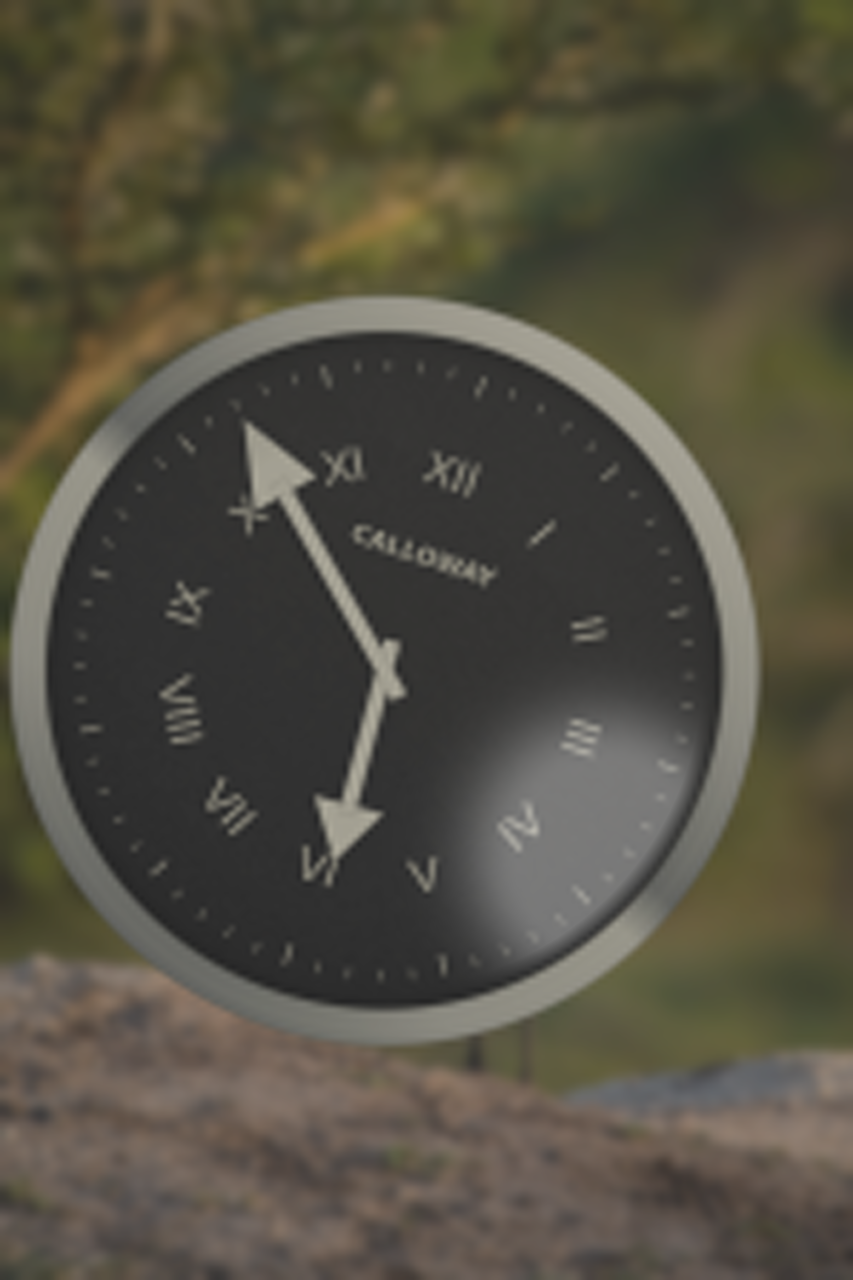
5:52
